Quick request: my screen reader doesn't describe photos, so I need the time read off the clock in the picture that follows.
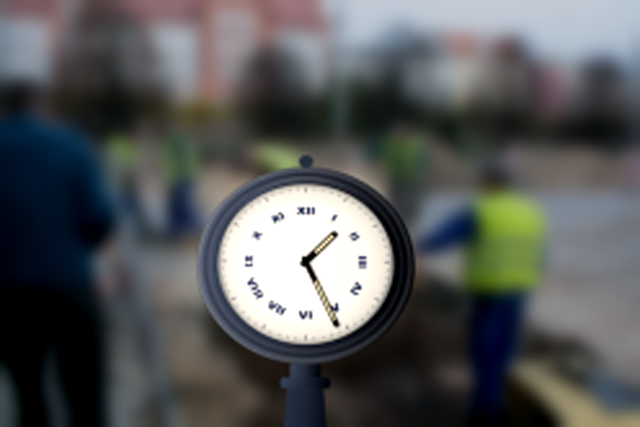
1:26
